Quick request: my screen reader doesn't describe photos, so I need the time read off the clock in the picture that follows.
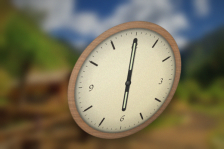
6:00
